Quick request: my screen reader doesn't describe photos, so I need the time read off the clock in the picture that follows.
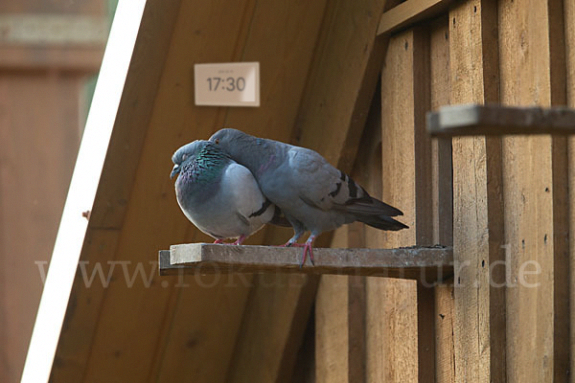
17:30
